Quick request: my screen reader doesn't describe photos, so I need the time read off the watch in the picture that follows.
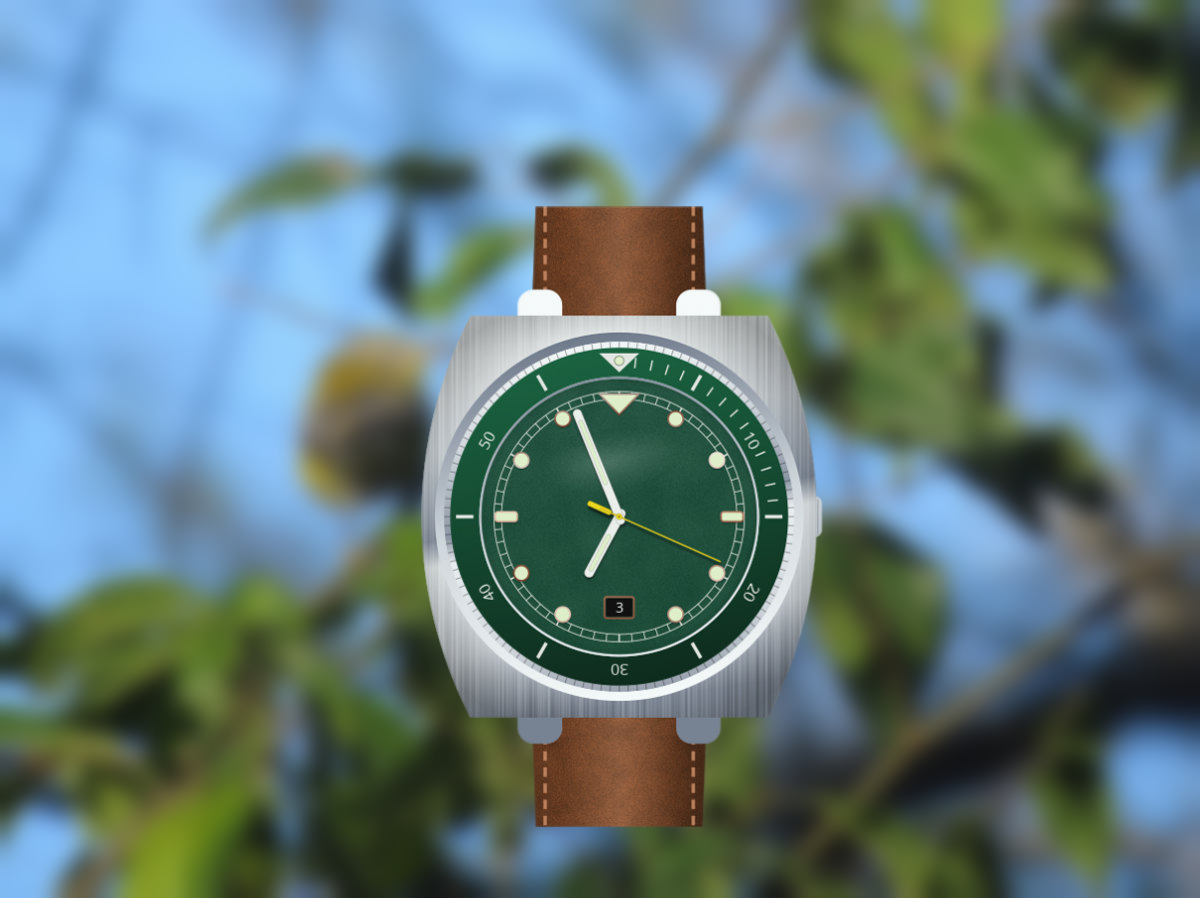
6:56:19
